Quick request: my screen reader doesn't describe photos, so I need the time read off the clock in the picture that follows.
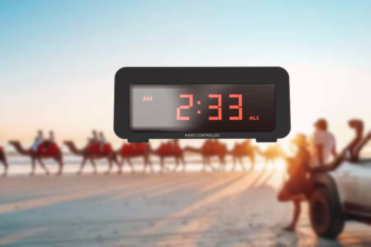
2:33
